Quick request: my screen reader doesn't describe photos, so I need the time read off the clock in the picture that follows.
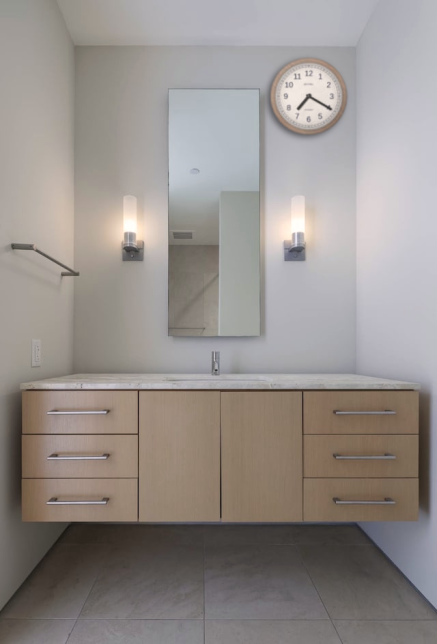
7:20
